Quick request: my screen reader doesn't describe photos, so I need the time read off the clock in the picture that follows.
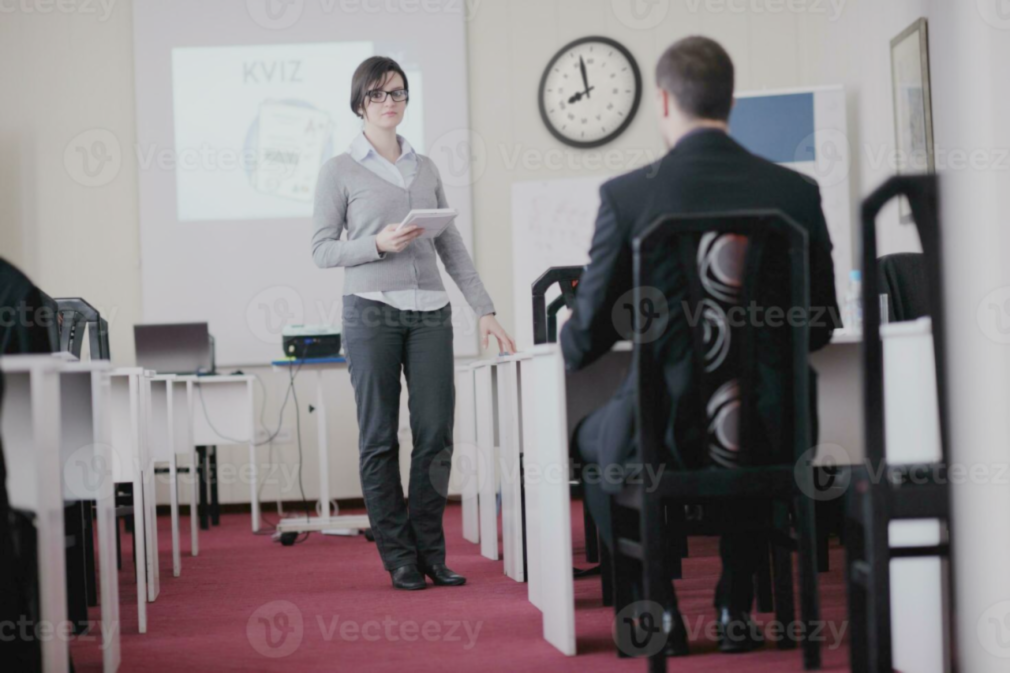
7:57
